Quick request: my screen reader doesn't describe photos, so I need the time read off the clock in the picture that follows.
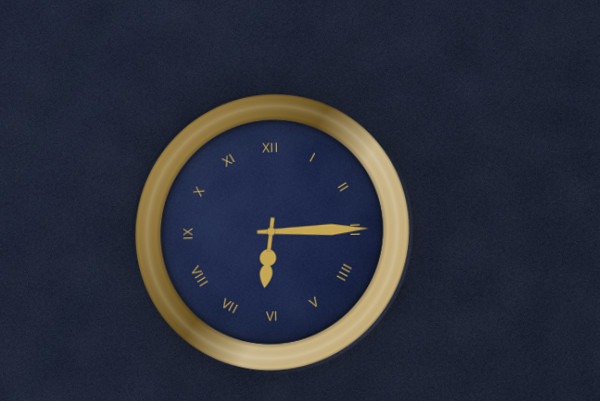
6:15
